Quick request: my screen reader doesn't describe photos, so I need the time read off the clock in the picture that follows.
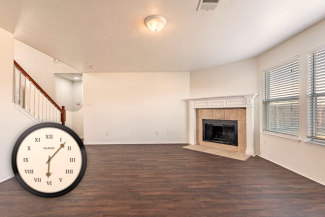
6:07
